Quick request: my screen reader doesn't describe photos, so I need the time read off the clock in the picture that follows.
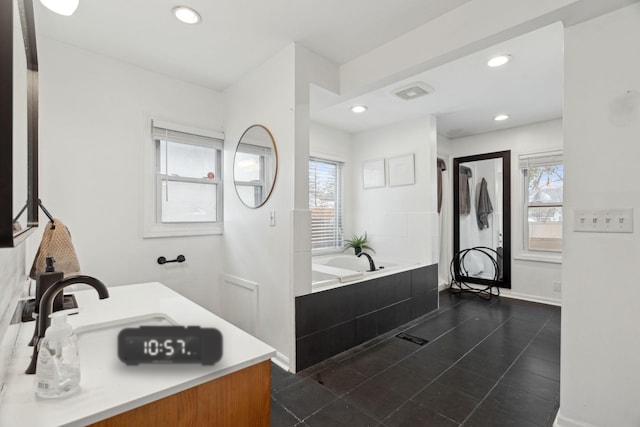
10:57
